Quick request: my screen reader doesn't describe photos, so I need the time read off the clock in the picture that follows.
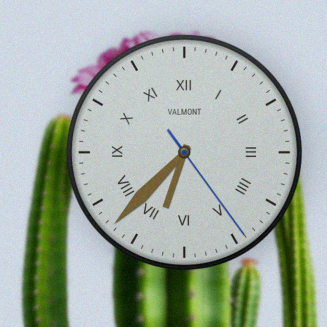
6:37:24
